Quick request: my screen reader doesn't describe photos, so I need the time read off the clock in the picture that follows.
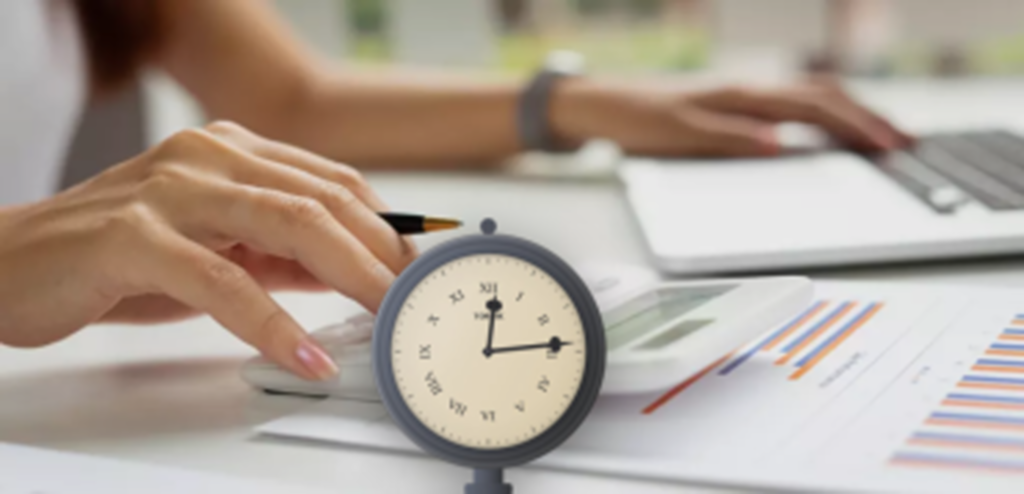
12:14
